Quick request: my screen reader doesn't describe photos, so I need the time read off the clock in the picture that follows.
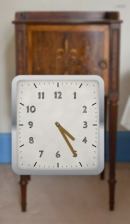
4:25
